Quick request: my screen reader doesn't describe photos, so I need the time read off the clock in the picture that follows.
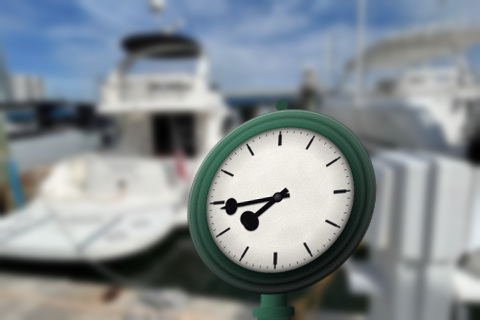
7:44
